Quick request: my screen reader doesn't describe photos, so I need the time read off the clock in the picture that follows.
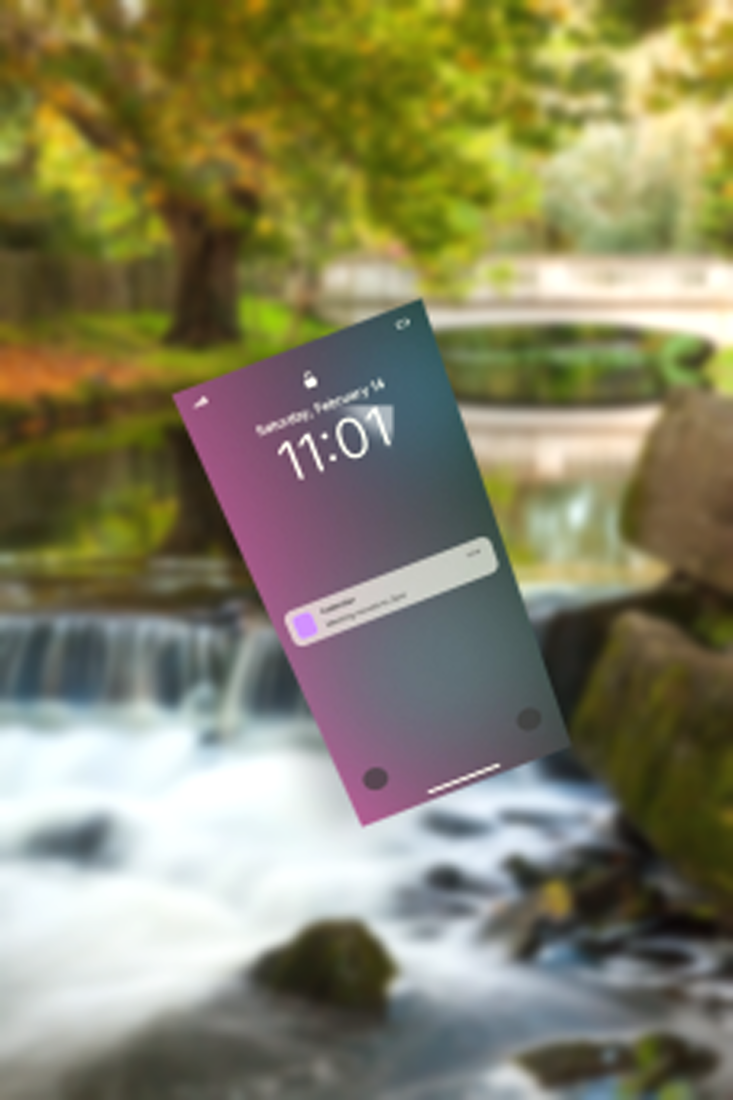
11:01
